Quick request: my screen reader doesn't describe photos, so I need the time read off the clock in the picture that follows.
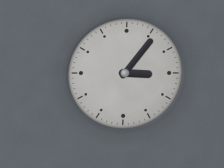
3:06
